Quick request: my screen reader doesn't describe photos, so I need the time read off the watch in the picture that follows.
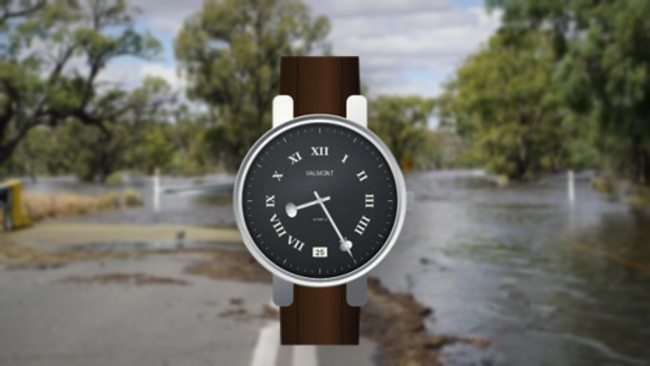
8:25
